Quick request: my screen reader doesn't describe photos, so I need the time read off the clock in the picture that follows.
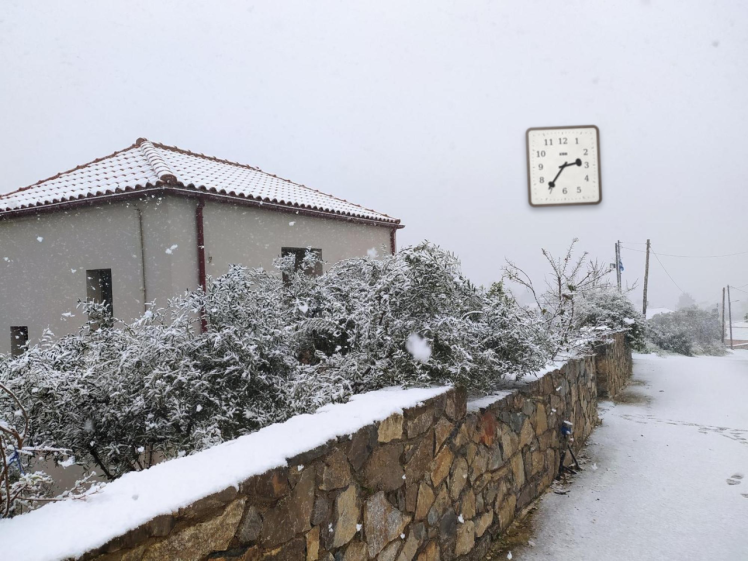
2:36
